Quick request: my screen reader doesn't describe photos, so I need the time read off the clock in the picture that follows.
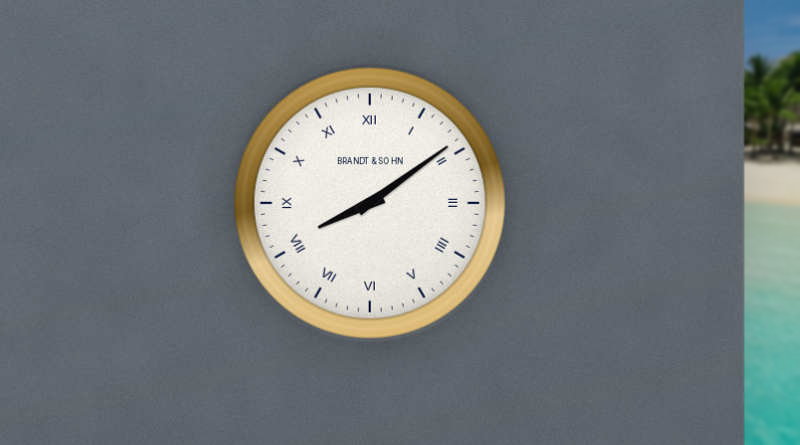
8:09
